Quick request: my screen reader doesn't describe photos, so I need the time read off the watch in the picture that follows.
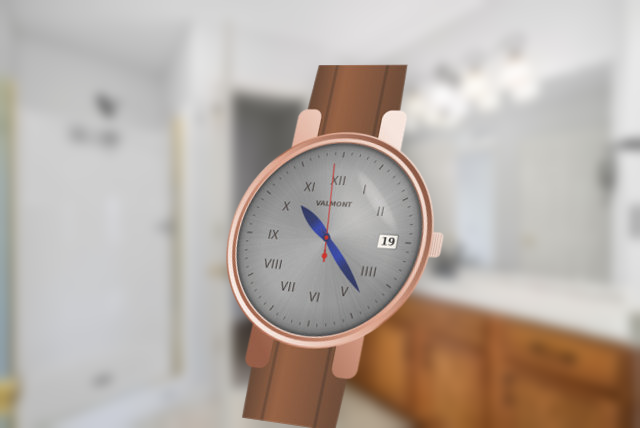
10:22:59
